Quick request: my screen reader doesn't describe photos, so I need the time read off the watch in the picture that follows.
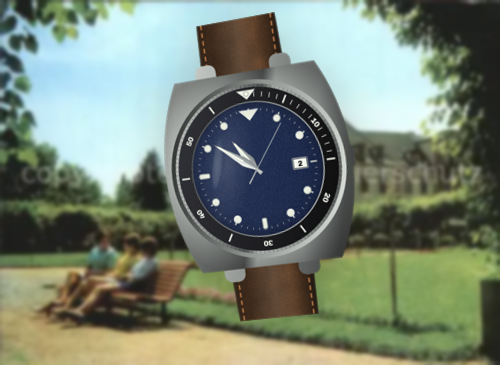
10:51:06
